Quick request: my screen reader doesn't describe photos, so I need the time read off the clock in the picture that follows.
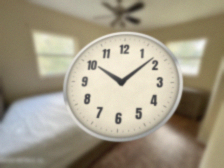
10:08
